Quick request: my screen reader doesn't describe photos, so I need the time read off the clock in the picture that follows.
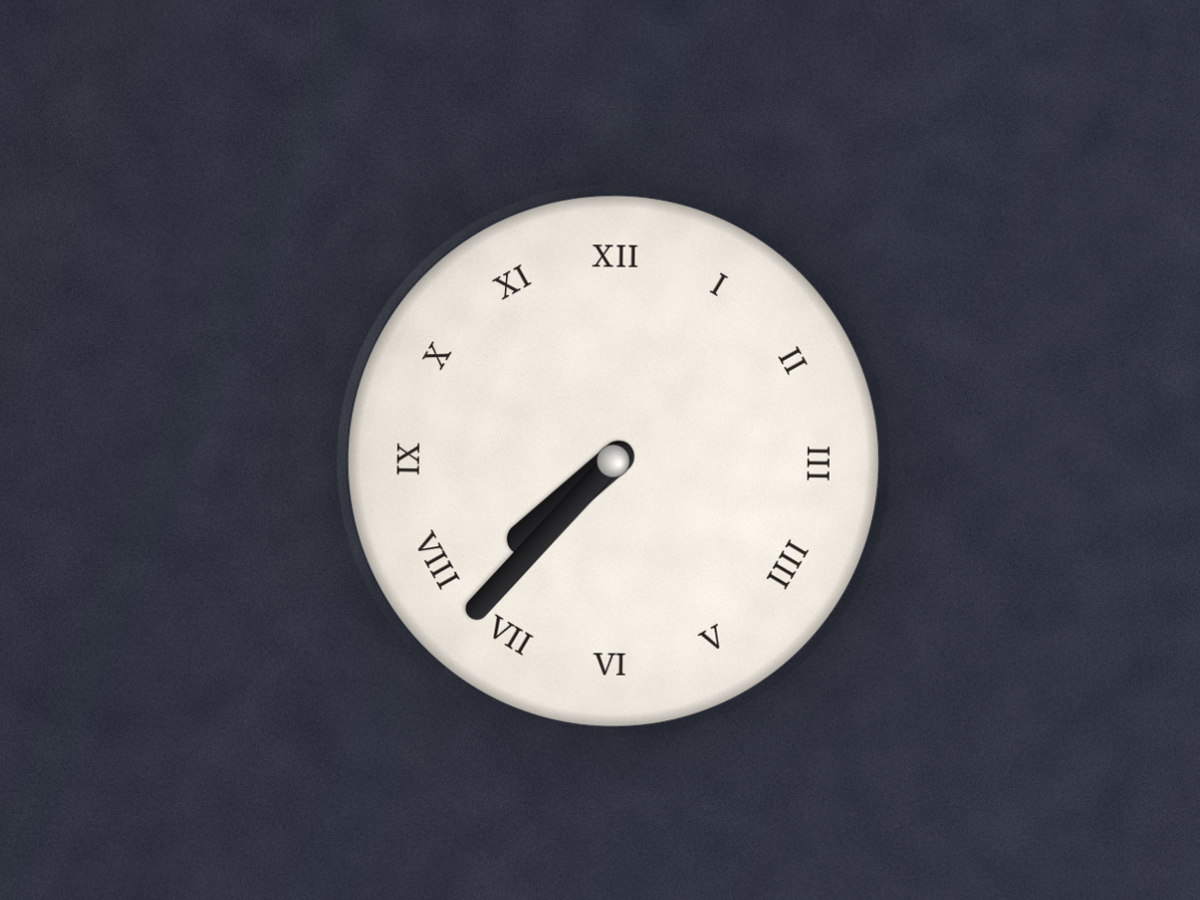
7:37
